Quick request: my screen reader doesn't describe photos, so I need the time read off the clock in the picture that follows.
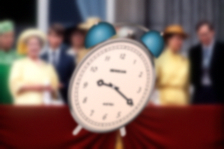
9:20
